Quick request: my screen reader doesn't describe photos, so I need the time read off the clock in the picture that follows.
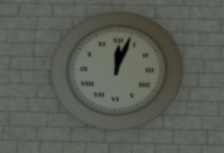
12:03
